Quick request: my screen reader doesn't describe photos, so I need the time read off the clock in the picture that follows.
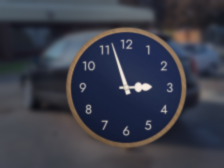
2:57
